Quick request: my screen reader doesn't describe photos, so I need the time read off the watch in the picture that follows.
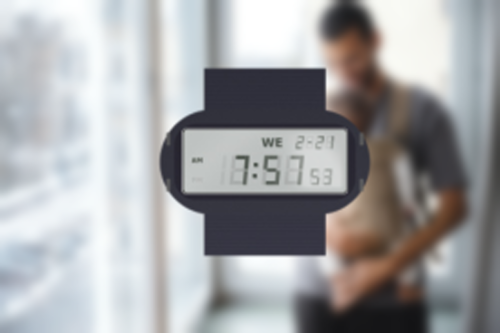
7:57:53
